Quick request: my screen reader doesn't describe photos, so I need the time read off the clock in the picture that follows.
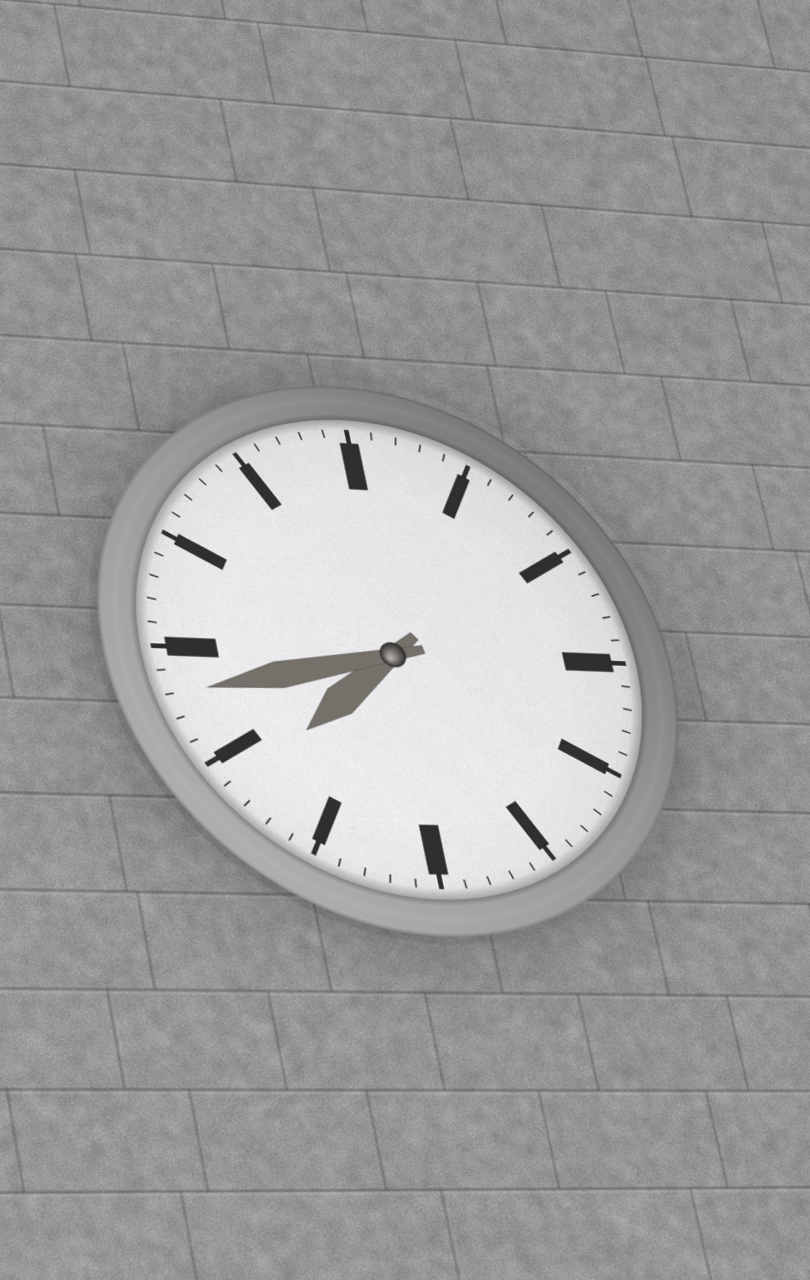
7:43
